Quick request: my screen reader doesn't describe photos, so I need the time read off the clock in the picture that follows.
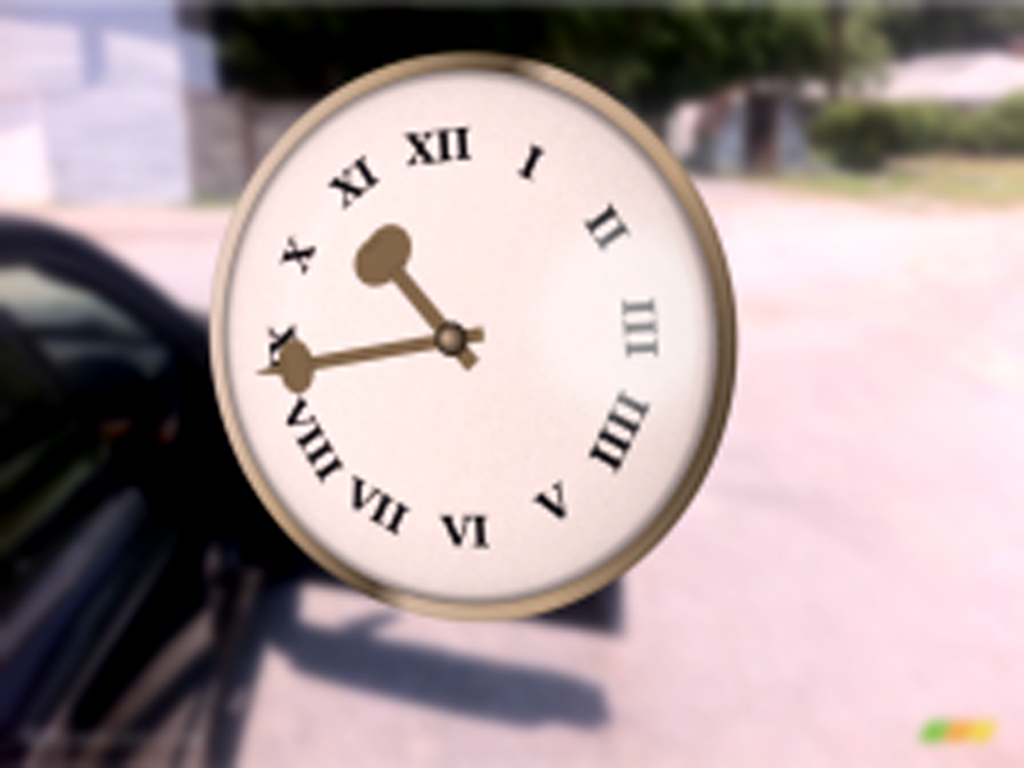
10:44
